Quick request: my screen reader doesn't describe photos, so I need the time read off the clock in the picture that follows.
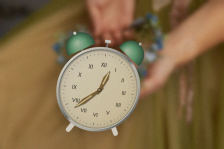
12:38
